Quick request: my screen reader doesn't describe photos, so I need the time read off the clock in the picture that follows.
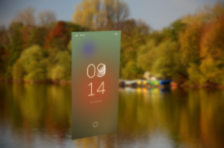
9:14
